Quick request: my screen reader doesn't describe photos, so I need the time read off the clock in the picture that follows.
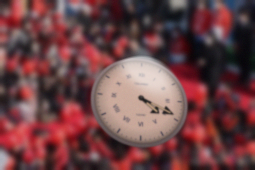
4:19
